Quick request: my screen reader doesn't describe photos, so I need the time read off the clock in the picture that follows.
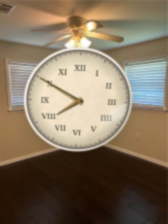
7:50
